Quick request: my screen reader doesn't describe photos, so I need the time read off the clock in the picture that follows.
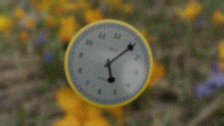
5:06
